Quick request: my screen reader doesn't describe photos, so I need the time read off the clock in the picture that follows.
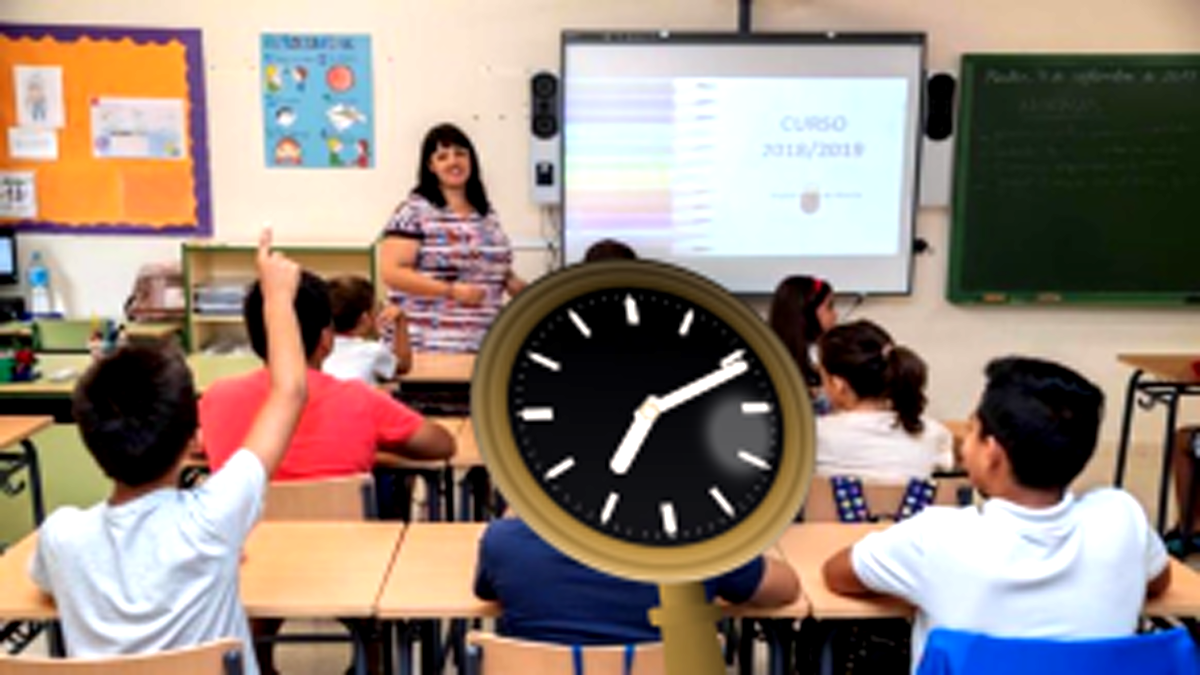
7:11
